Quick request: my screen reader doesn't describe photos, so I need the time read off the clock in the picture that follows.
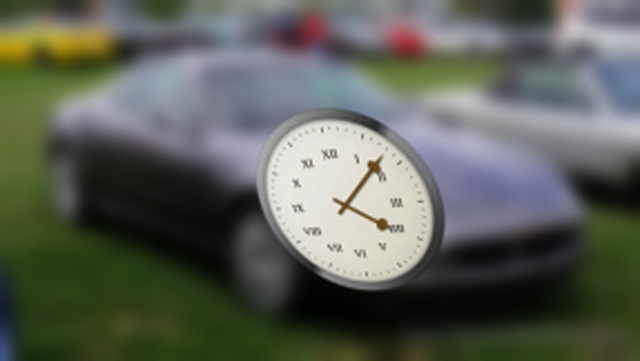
4:08
